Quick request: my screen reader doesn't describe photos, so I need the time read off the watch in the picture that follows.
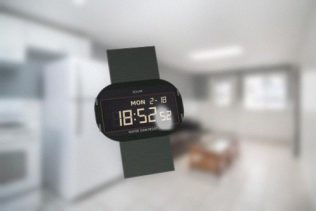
18:52:52
